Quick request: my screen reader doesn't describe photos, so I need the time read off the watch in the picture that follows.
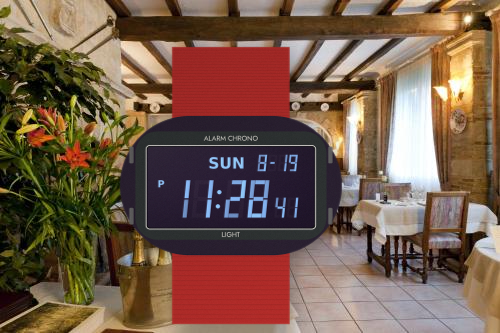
11:28:41
